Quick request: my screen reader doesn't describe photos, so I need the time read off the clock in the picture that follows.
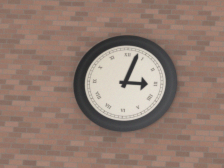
3:03
